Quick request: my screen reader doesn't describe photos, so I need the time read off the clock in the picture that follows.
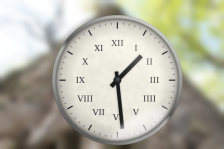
1:29
